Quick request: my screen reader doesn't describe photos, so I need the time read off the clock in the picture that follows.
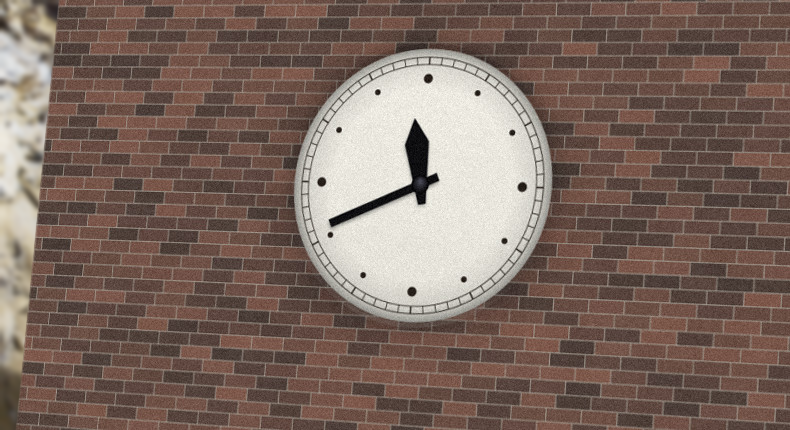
11:41
